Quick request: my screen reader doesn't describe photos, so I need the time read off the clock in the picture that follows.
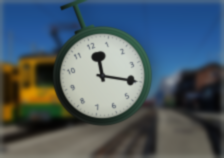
12:20
